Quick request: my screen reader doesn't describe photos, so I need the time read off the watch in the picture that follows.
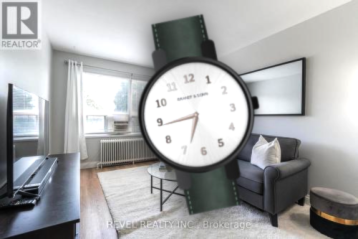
6:44
